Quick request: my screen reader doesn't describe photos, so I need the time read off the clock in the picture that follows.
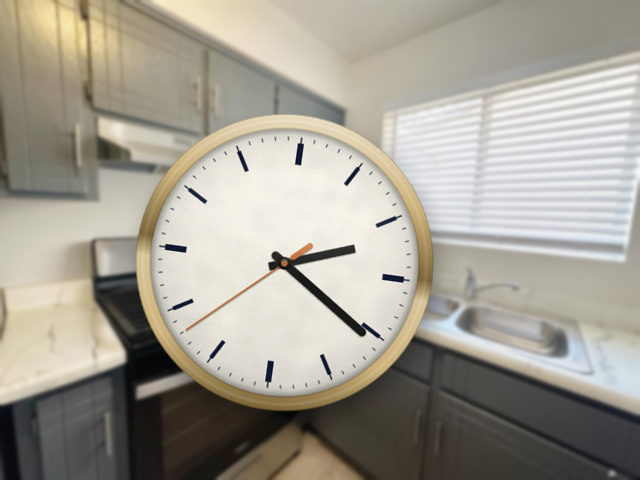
2:20:38
